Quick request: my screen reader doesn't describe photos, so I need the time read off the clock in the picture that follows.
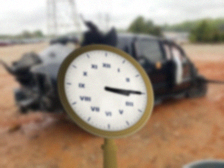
3:15
